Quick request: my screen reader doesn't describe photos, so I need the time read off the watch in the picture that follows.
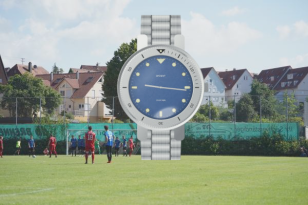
9:16
